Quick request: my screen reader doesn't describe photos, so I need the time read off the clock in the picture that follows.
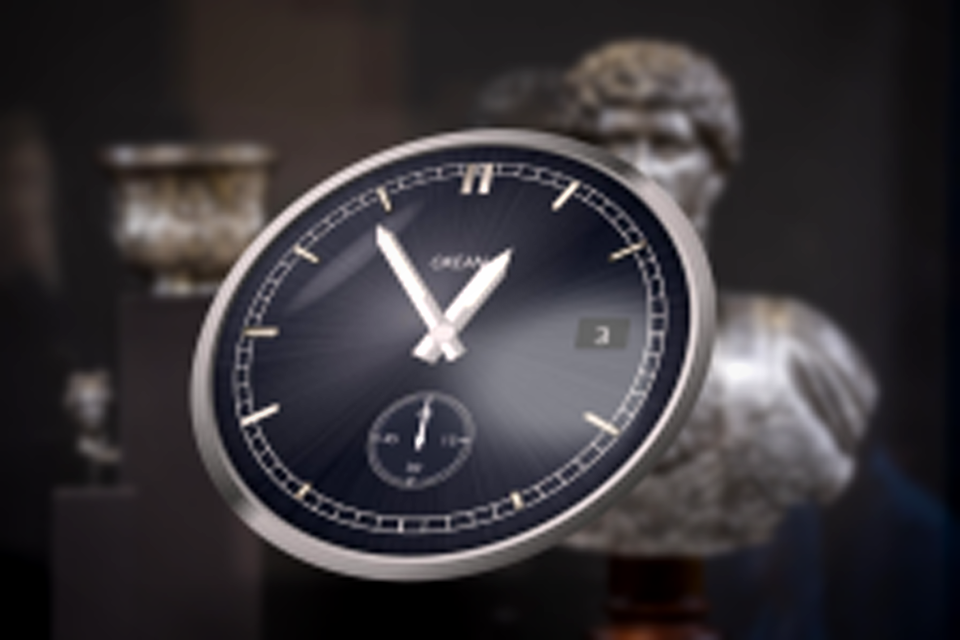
12:54
